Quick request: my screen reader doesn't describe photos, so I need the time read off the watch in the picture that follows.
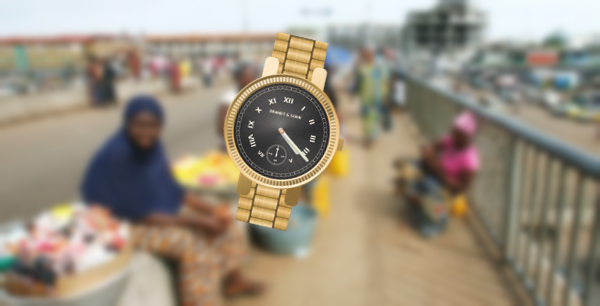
4:21
